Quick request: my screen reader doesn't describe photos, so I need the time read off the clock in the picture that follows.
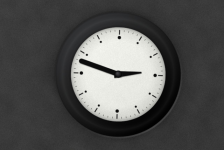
2:48
